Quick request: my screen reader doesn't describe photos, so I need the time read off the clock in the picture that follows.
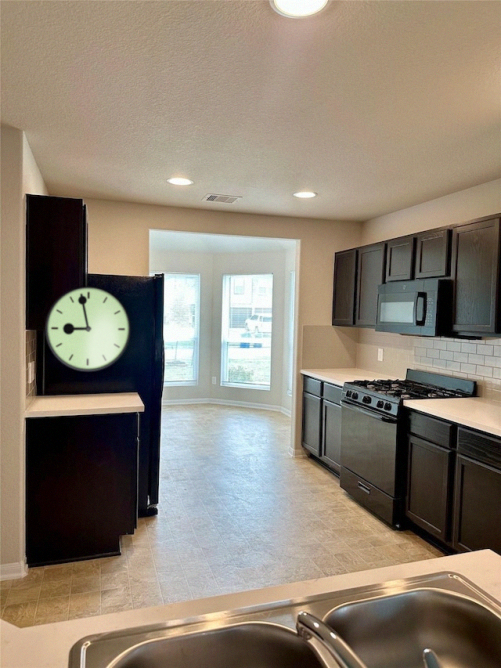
8:58
